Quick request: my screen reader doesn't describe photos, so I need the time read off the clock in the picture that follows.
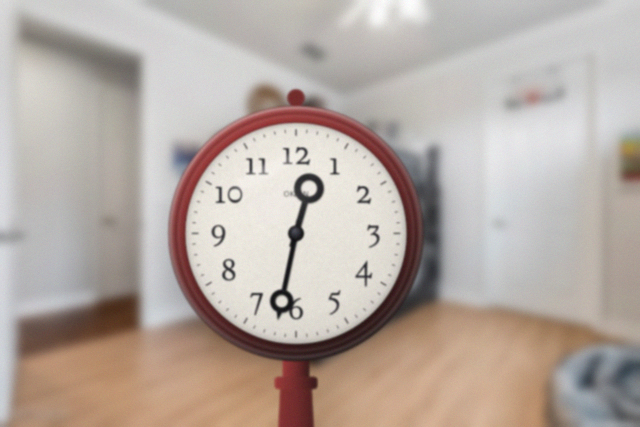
12:32
